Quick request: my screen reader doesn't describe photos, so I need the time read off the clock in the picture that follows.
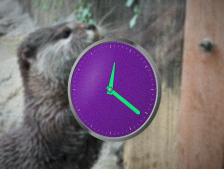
12:21
